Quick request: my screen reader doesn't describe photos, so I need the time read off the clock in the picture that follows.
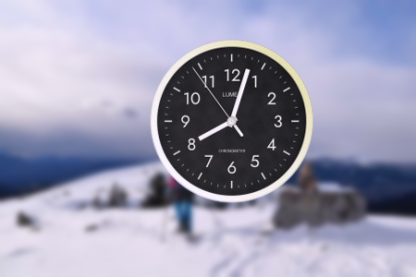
8:02:54
